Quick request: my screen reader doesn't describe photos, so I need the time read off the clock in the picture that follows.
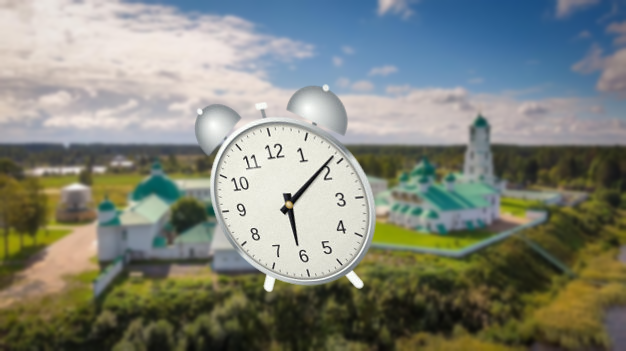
6:09
